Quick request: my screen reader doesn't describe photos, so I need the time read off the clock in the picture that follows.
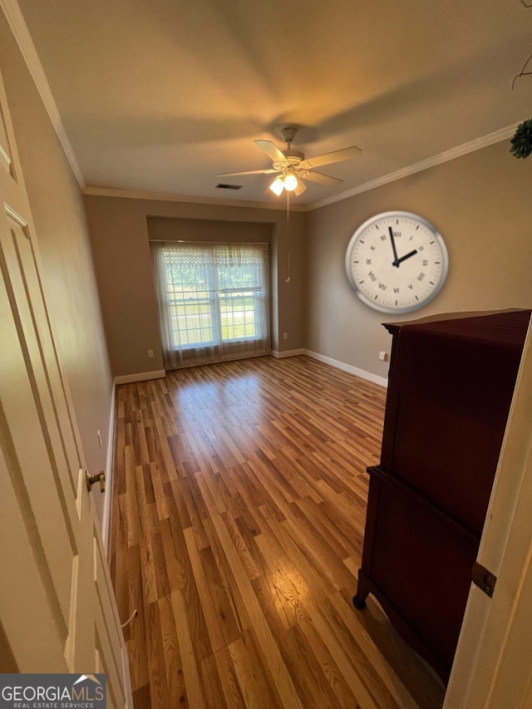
1:58
